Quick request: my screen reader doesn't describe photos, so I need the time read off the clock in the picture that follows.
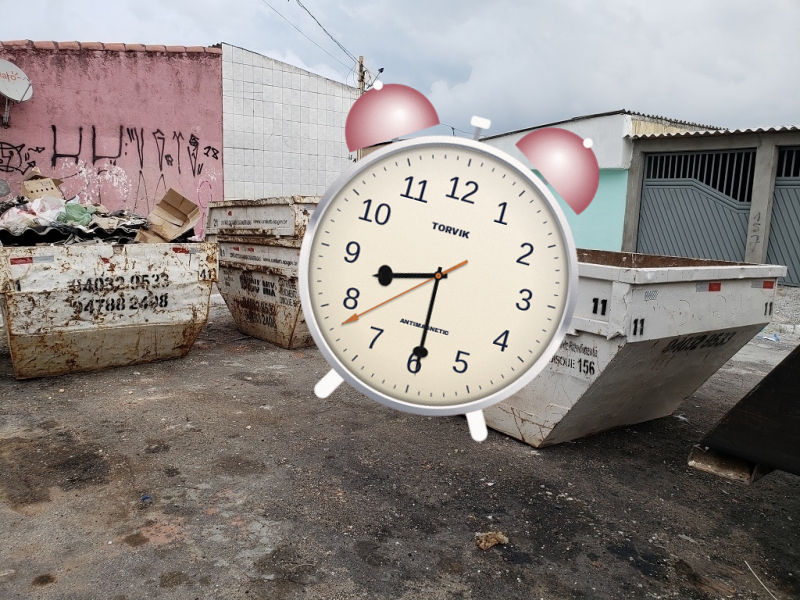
8:29:38
